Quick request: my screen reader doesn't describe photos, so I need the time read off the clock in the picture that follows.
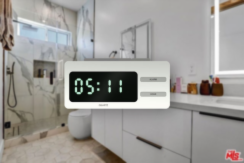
5:11
